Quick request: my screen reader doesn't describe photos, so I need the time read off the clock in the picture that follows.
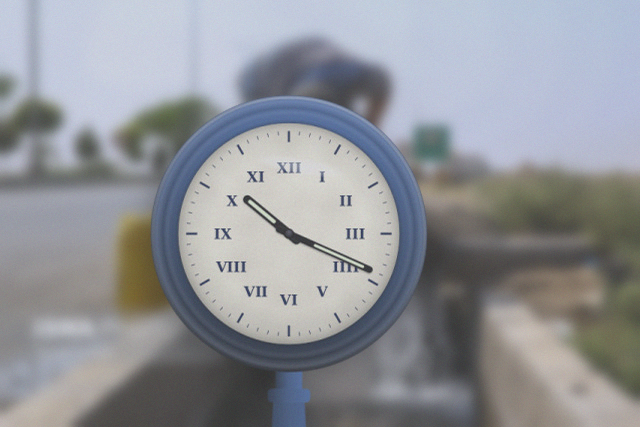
10:19
